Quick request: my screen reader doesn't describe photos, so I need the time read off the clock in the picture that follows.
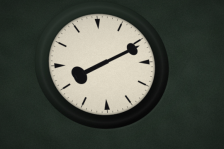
8:11
